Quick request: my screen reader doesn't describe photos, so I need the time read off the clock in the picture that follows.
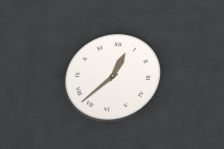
12:37
